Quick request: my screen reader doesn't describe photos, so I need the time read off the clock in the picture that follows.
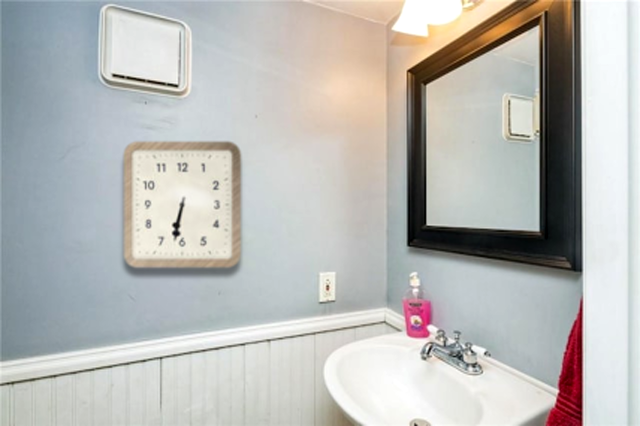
6:32
